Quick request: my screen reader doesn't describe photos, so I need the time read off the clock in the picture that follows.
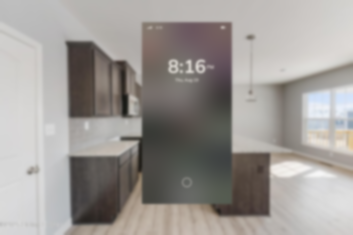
8:16
